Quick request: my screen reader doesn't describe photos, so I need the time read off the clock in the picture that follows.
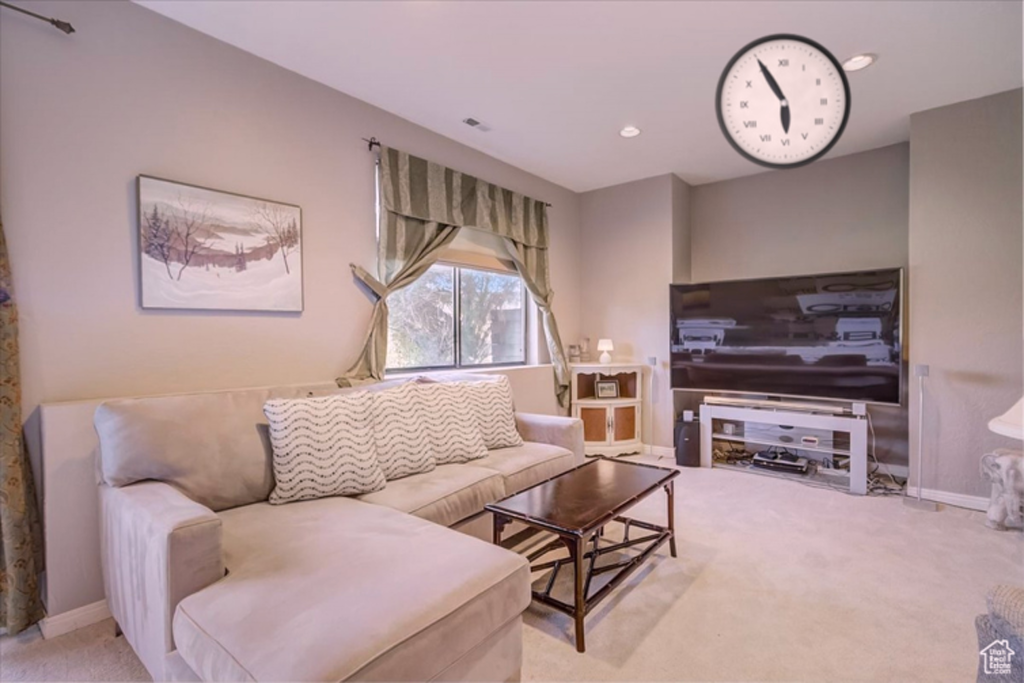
5:55
